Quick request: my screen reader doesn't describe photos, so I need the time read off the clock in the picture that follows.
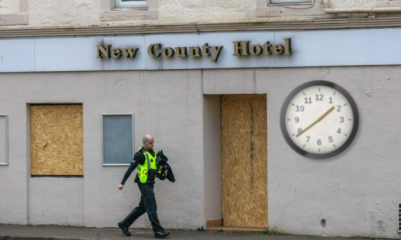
1:39
